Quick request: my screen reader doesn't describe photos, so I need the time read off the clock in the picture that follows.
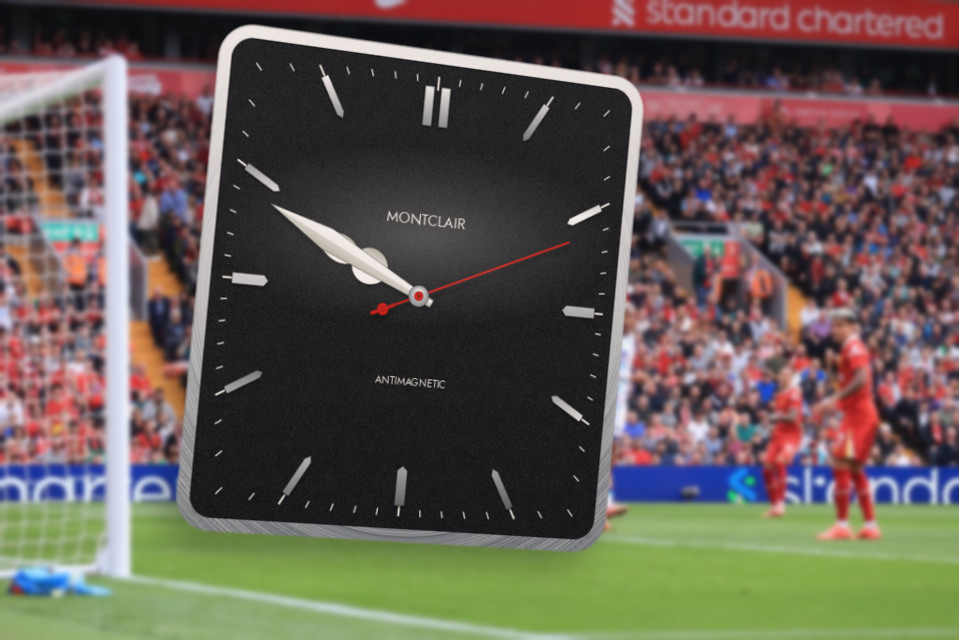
9:49:11
